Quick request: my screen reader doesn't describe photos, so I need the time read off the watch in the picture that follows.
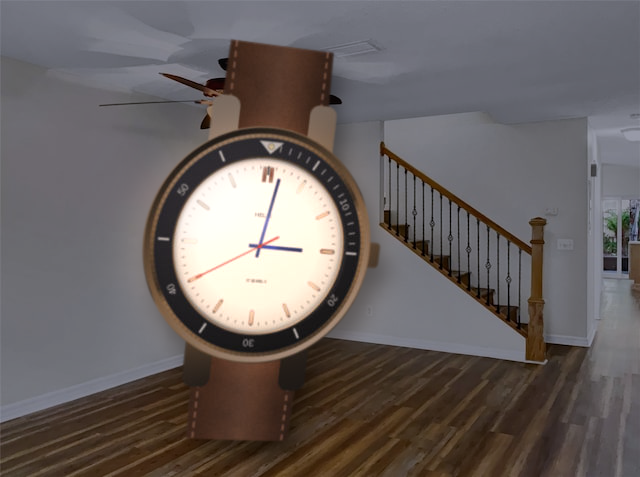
3:01:40
